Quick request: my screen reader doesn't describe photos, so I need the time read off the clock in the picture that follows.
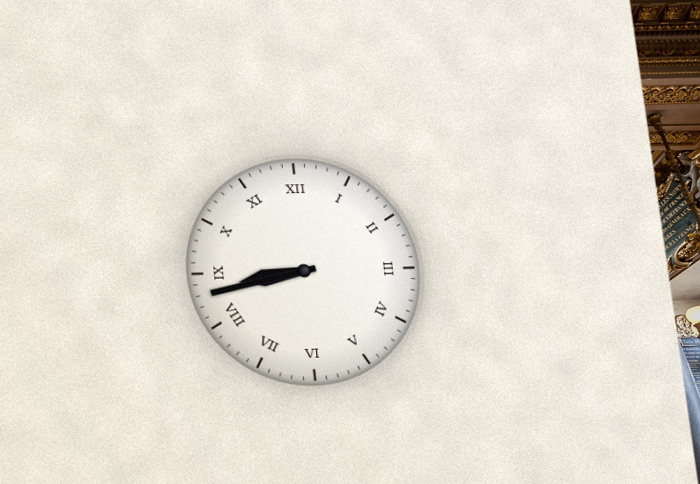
8:43
